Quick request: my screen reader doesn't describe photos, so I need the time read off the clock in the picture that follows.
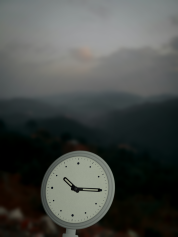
10:15
